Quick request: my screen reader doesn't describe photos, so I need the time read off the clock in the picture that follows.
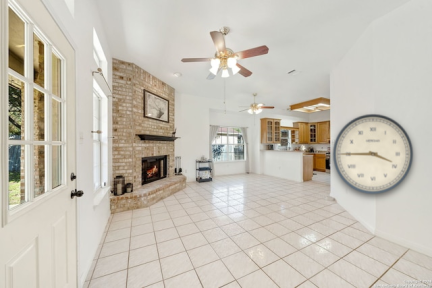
3:45
